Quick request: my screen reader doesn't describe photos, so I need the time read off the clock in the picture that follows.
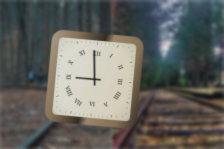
8:59
